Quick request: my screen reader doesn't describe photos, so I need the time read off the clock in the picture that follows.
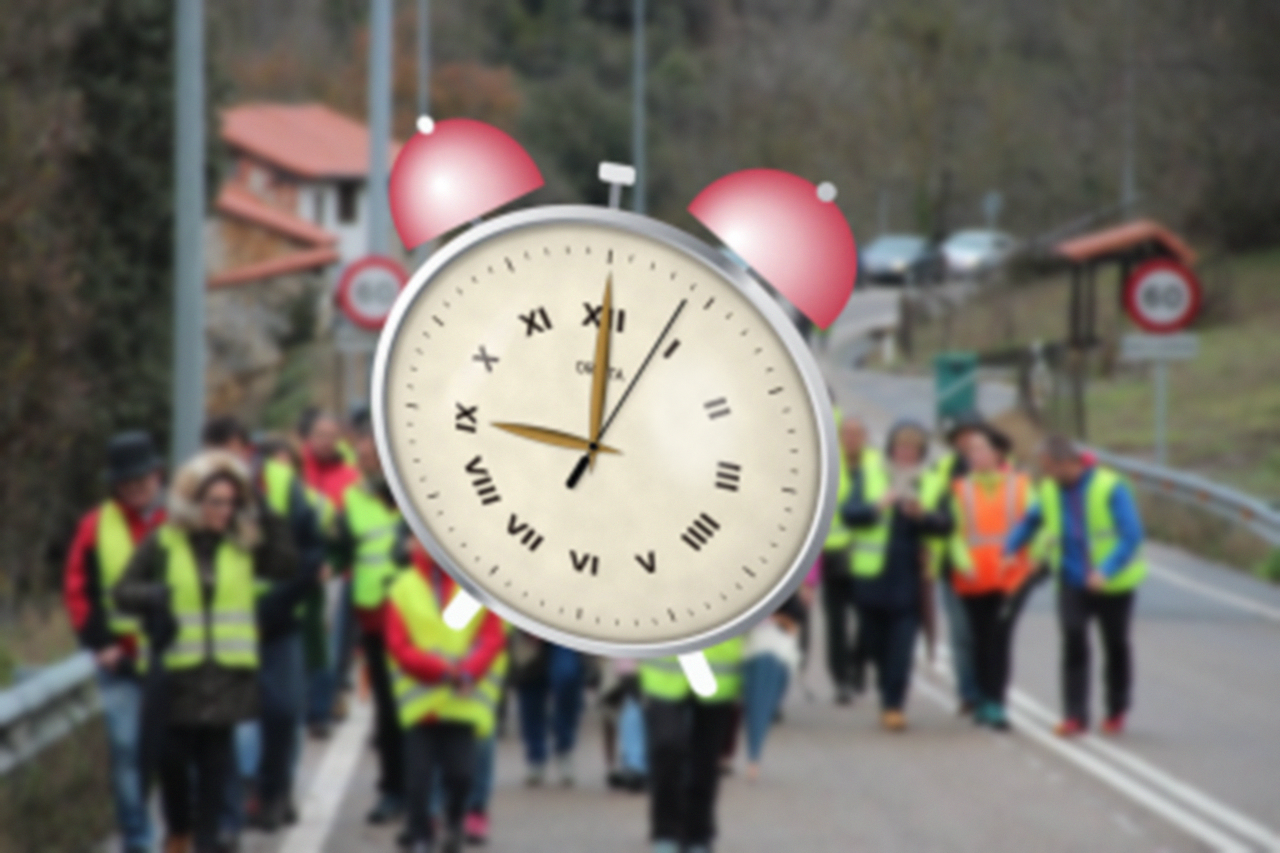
9:00:04
